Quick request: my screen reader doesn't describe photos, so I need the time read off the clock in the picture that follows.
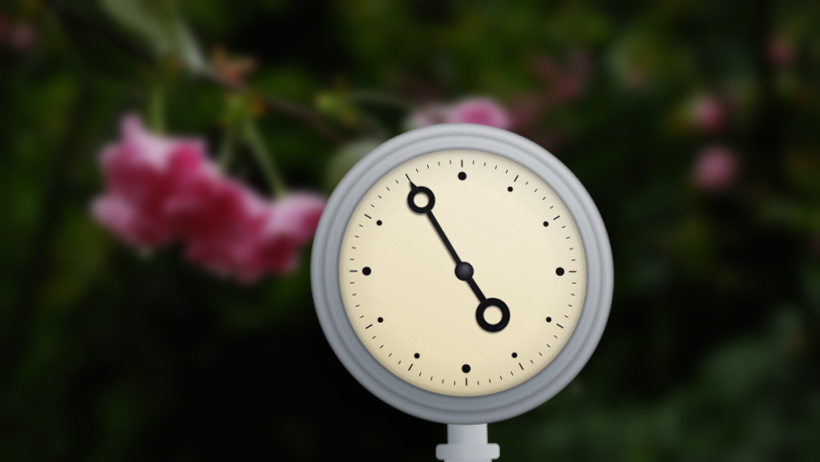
4:55
